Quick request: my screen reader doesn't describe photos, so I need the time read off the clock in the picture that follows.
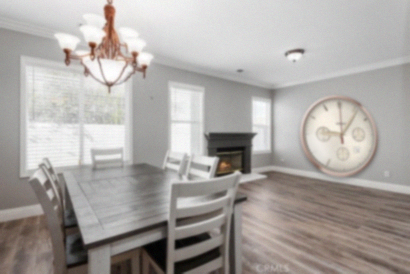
9:06
